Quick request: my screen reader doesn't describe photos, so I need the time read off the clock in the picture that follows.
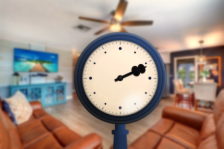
2:11
